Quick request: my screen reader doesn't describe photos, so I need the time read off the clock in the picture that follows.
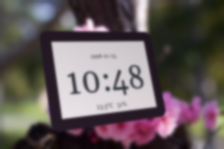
10:48
